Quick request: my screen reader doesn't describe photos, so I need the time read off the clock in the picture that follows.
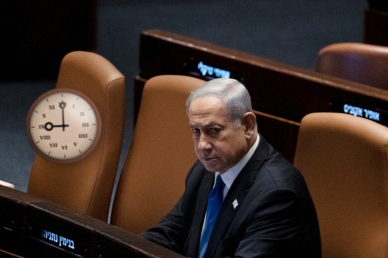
9:00
